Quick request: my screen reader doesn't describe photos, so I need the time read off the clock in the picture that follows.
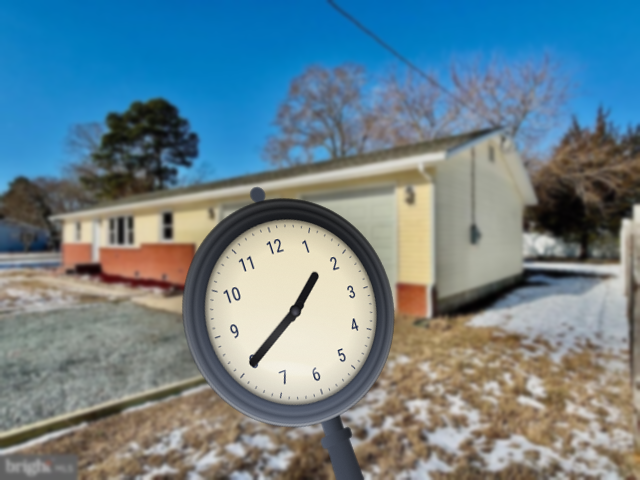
1:40
